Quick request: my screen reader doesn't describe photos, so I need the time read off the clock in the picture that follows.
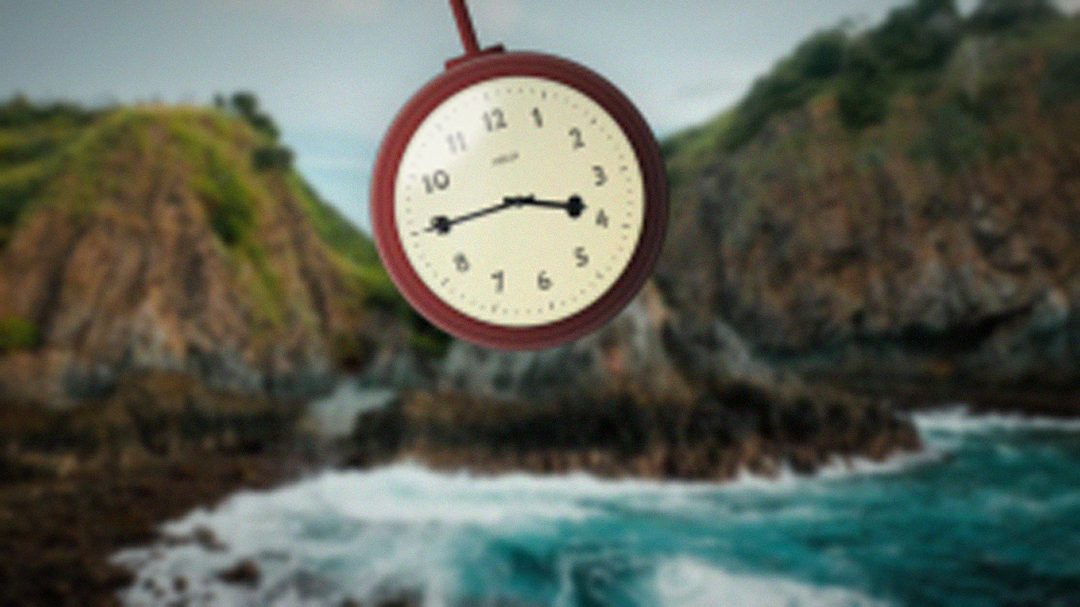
3:45
